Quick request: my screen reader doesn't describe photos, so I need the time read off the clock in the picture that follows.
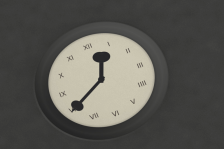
12:40
